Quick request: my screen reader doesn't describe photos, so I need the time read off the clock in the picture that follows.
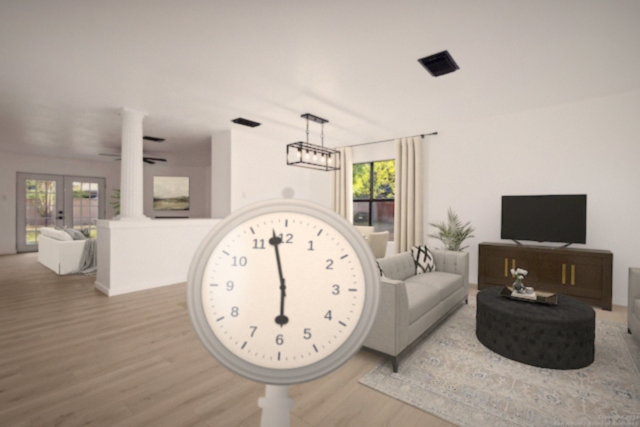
5:58
